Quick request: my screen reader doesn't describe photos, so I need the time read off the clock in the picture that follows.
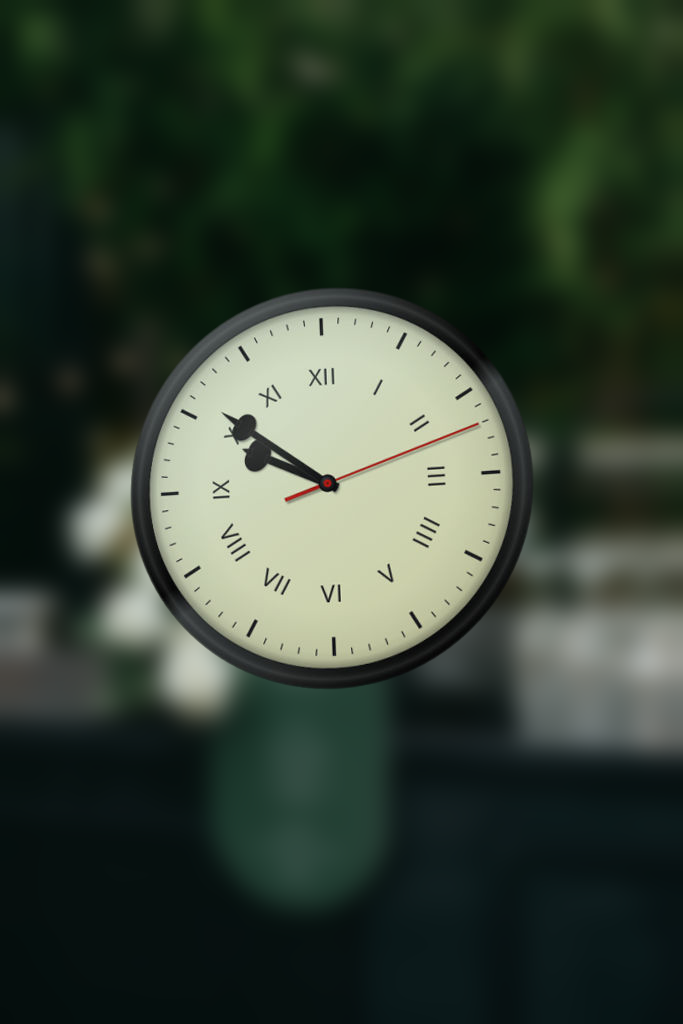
9:51:12
